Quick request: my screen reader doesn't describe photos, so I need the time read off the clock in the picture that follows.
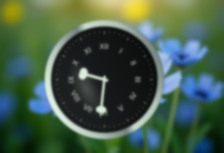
9:31
